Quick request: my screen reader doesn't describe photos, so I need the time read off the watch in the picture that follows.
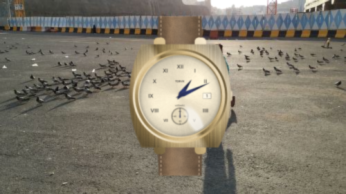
1:11
